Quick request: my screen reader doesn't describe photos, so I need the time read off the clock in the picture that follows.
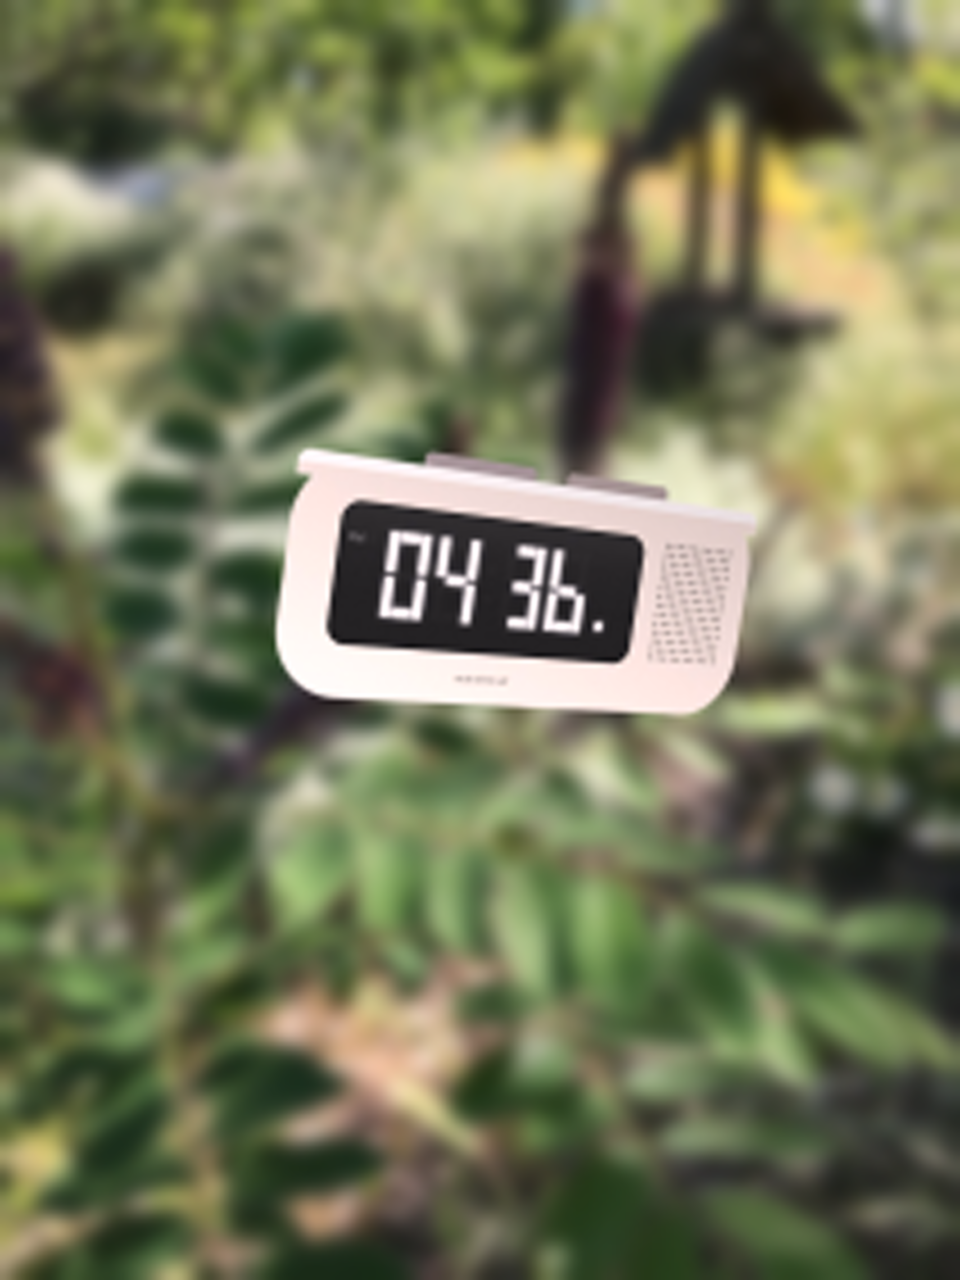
4:36
